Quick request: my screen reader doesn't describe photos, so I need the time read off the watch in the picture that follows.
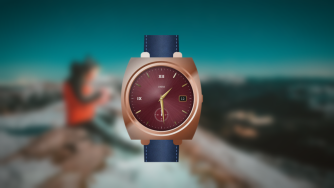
1:29
